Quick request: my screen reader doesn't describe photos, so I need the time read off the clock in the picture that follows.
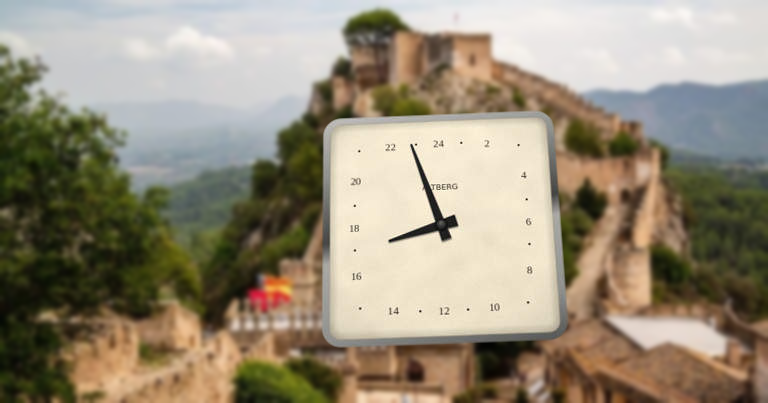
16:57
